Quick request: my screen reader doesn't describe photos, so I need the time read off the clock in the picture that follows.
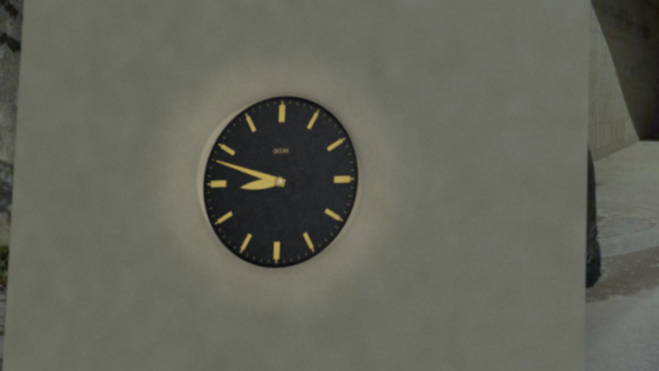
8:48
